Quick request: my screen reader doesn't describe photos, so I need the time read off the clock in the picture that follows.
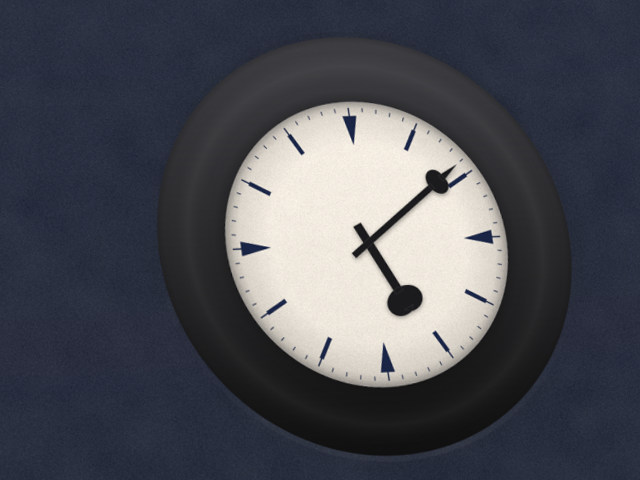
5:09
